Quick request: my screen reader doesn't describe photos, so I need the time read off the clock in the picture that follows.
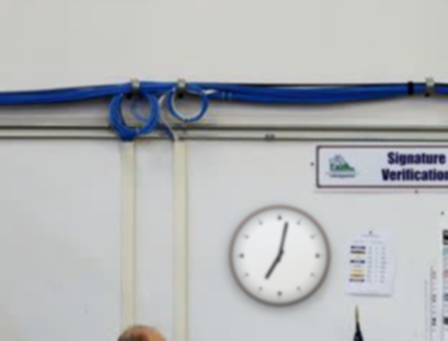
7:02
